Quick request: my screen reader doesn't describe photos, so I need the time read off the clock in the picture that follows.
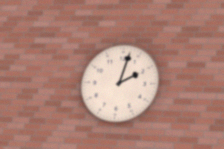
2:02
